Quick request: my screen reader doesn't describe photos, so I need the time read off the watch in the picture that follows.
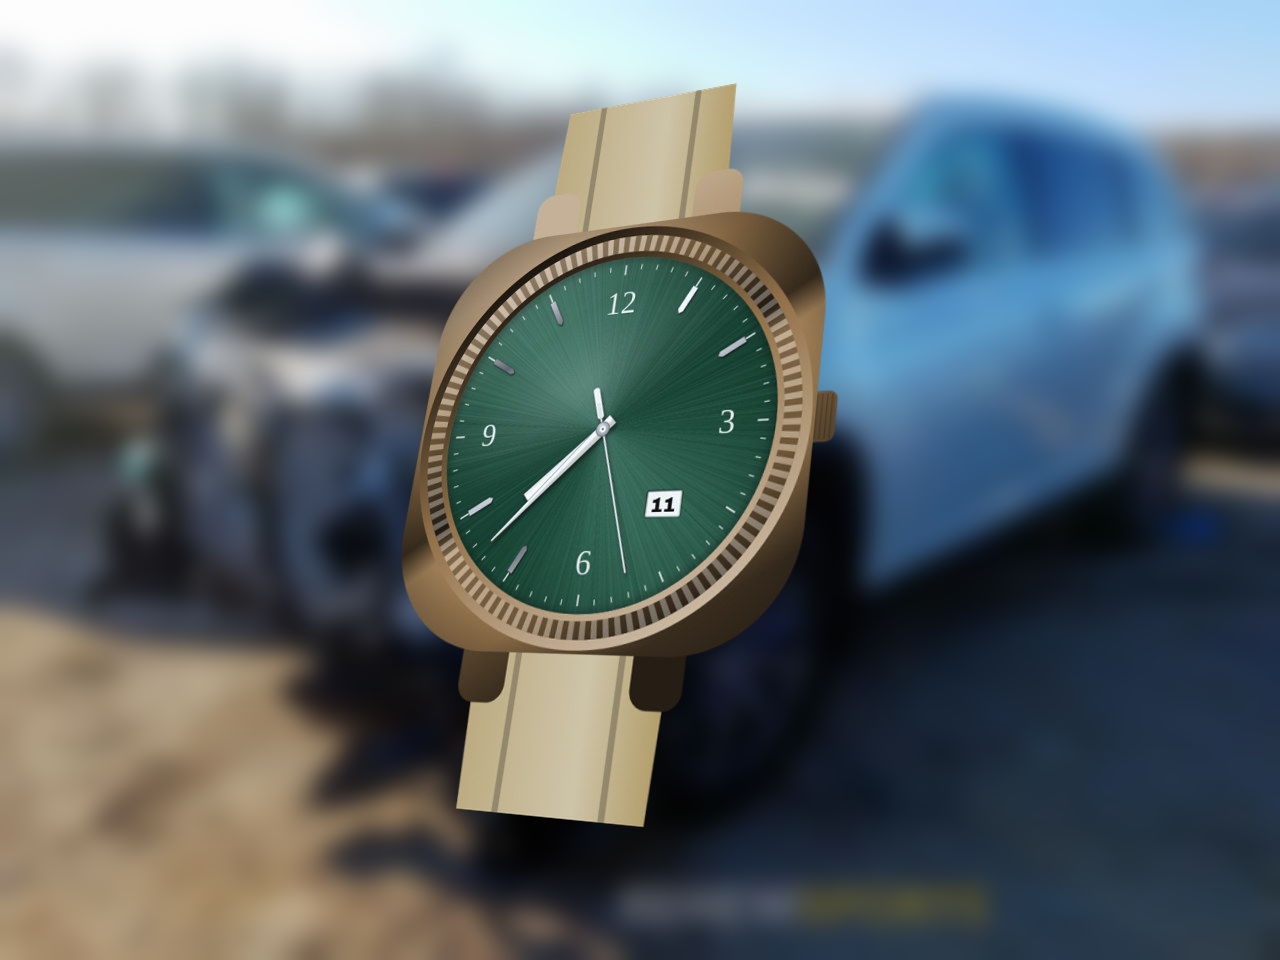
7:37:27
